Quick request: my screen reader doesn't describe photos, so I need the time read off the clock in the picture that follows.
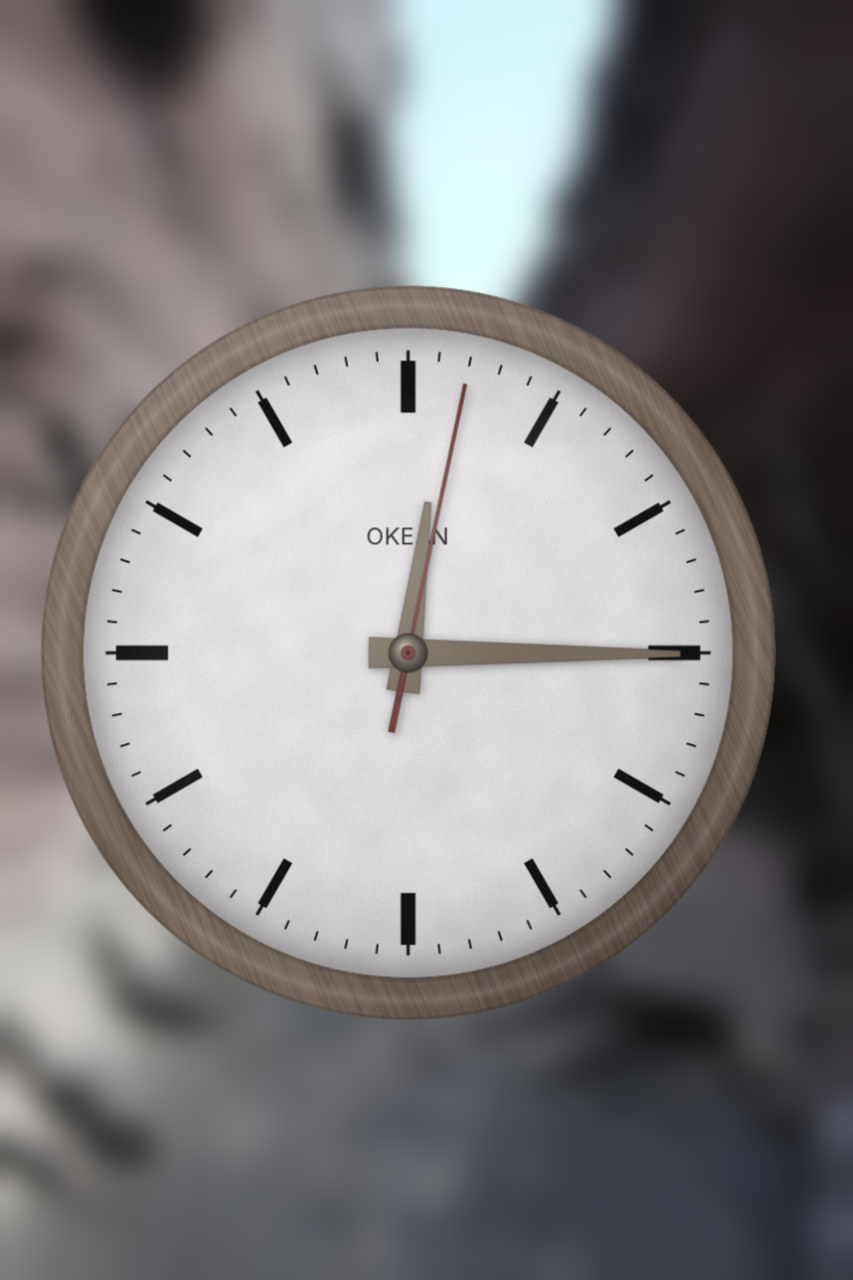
12:15:02
